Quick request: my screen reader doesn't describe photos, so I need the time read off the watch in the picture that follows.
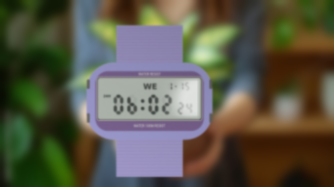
6:02:24
